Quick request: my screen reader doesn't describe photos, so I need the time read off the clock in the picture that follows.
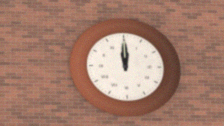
12:00
